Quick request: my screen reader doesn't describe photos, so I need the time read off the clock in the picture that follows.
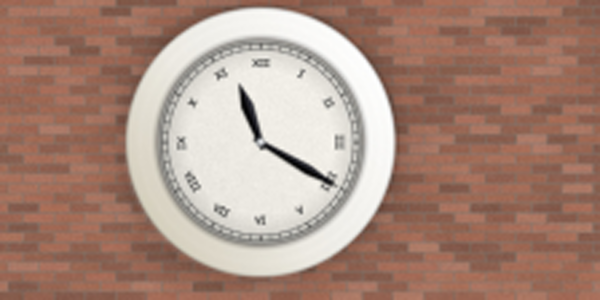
11:20
